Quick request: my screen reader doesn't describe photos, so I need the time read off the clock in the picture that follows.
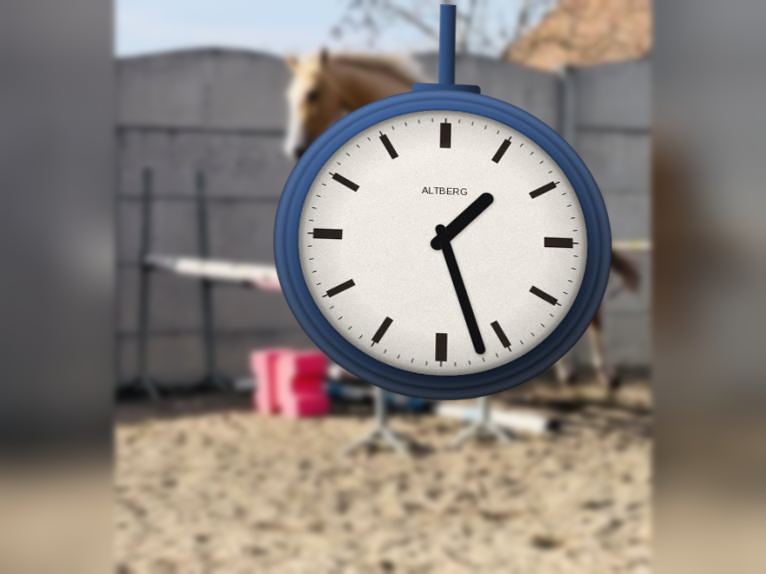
1:27
